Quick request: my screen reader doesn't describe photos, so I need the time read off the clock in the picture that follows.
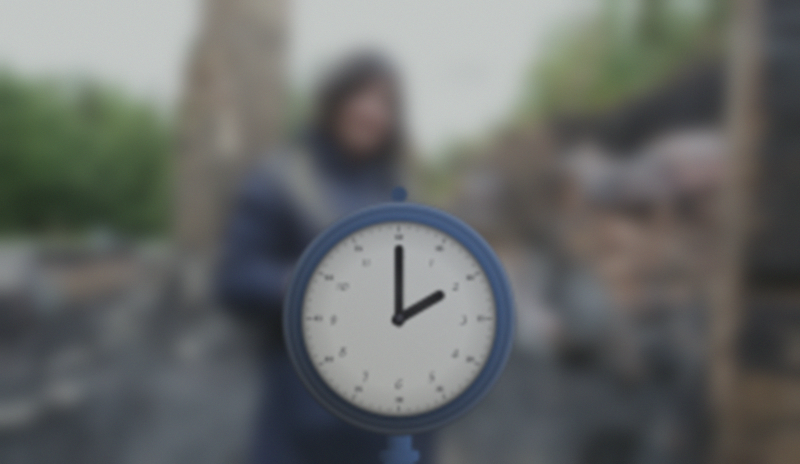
2:00
